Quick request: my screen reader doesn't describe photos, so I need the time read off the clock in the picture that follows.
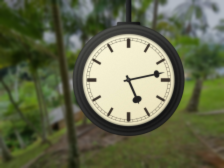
5:13
